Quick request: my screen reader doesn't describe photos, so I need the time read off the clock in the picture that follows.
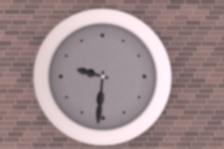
9:31
